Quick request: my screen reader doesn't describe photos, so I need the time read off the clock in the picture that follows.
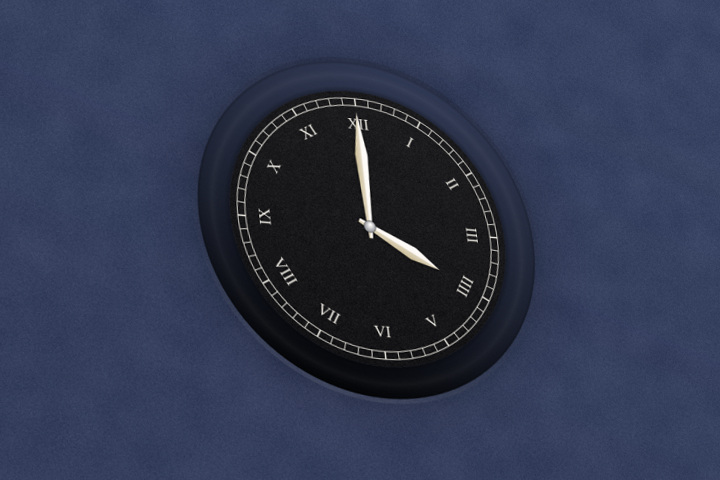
4:00
